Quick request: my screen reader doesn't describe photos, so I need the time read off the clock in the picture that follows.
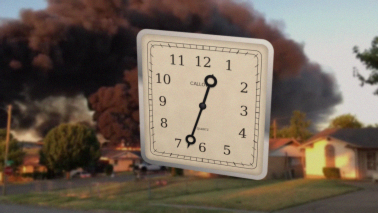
12:33
